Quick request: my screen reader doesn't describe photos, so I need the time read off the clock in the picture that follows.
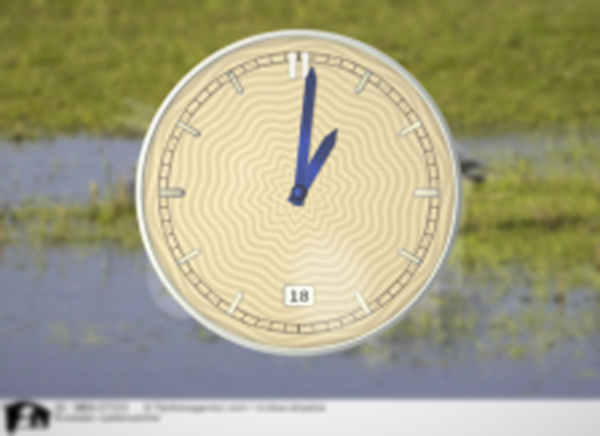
1:01
